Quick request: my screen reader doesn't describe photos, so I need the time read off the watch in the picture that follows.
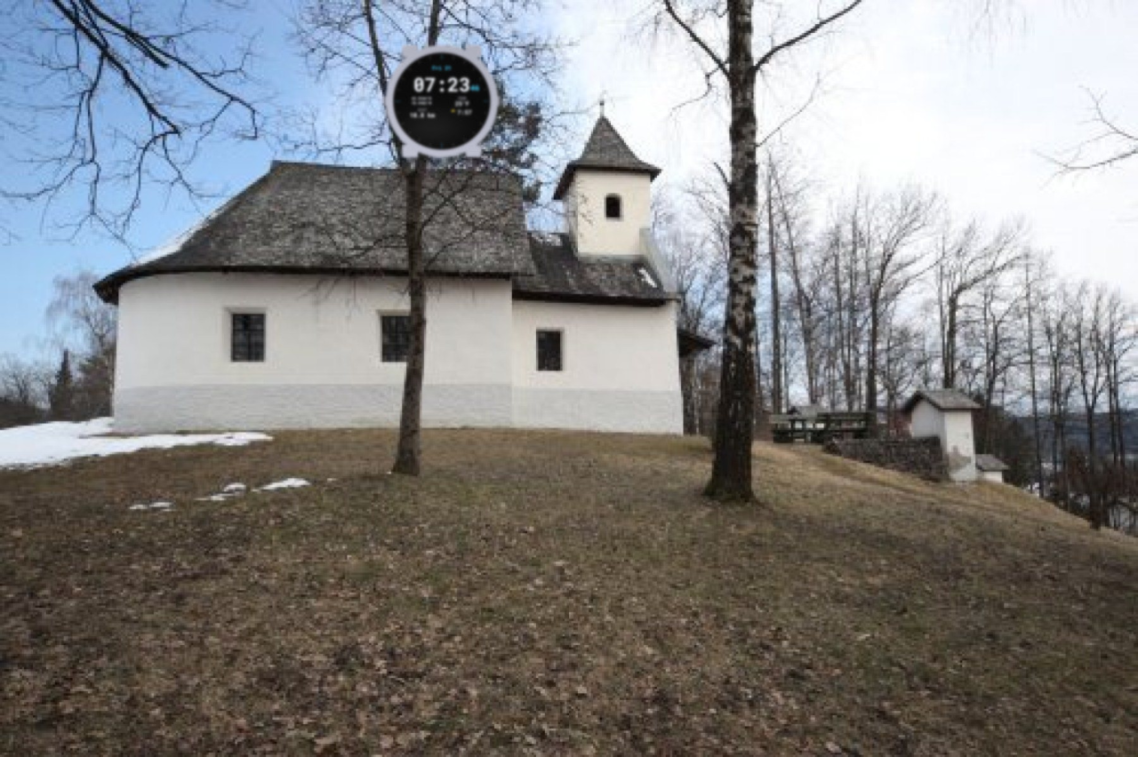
7:23
